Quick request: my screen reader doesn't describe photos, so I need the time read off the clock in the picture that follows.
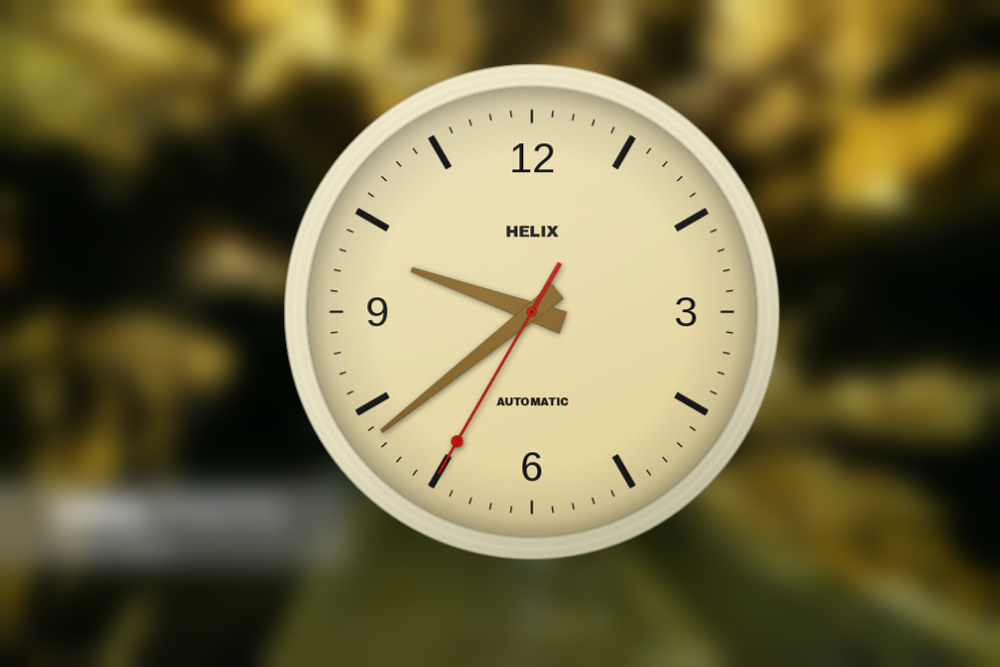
9:38:35
